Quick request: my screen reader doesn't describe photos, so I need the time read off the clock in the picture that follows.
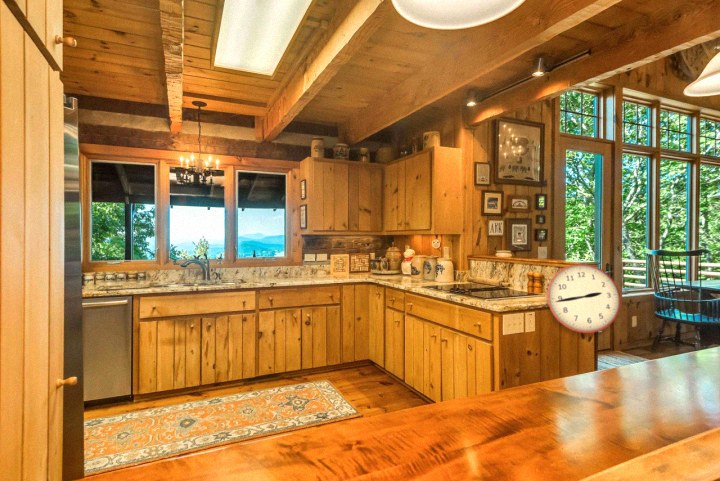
2:44
